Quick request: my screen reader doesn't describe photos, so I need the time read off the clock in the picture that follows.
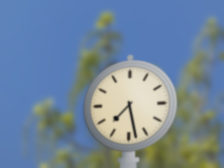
7:28
